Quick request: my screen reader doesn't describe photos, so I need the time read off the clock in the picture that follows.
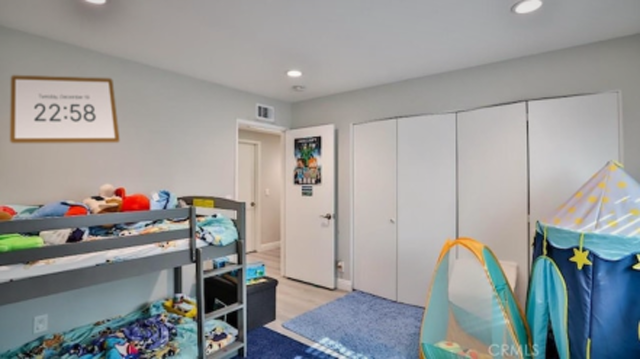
22:58
